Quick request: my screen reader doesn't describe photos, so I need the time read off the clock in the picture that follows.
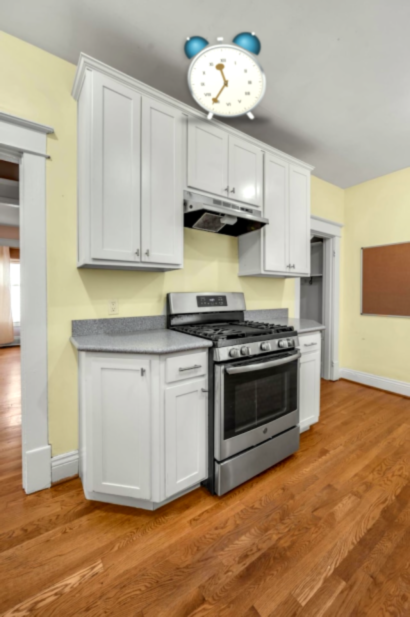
11:36
